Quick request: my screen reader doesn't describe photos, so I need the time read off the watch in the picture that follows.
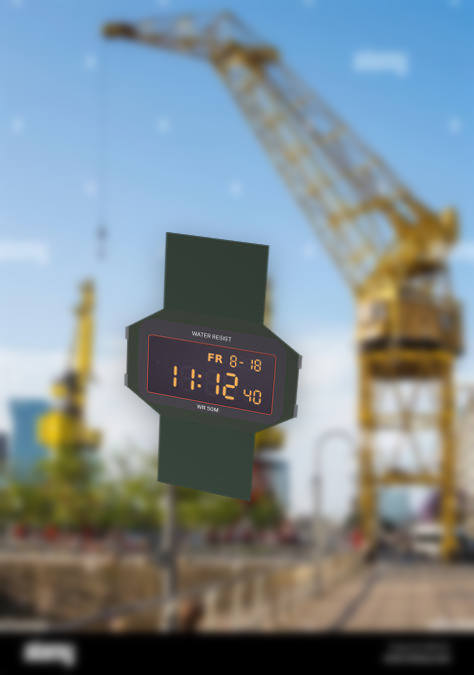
11:12:40
